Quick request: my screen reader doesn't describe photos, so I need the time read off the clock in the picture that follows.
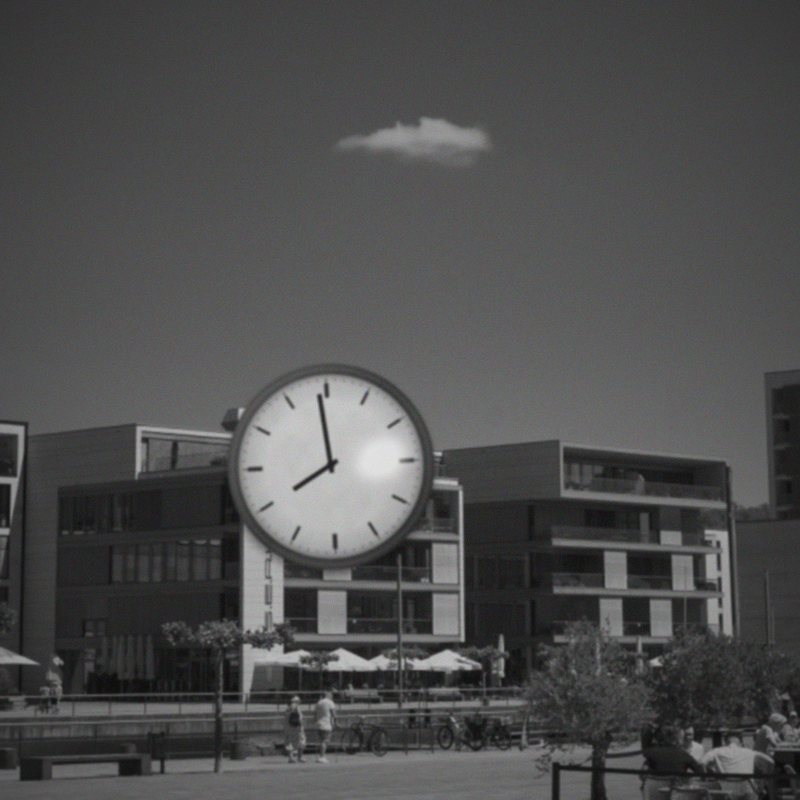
7:59
